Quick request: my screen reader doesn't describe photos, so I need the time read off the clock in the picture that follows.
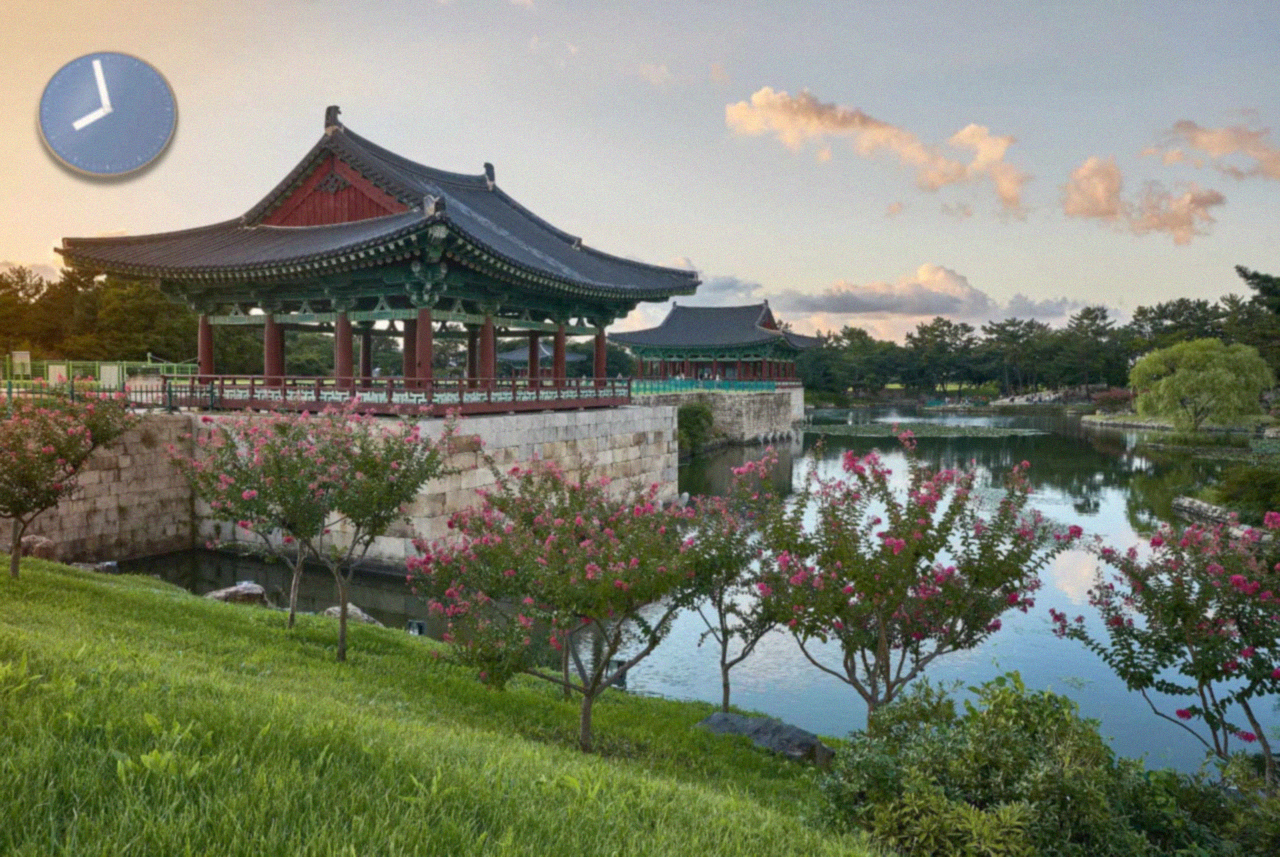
7:58
